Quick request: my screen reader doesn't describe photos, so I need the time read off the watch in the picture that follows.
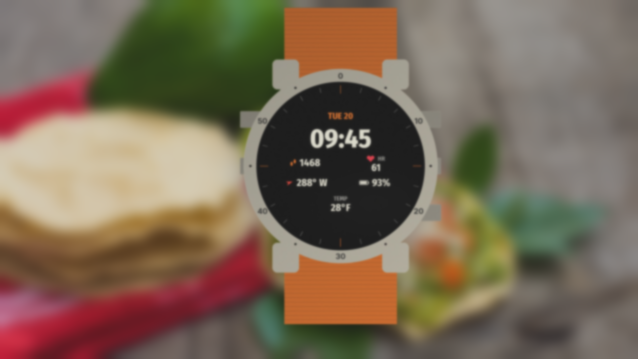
9:45
